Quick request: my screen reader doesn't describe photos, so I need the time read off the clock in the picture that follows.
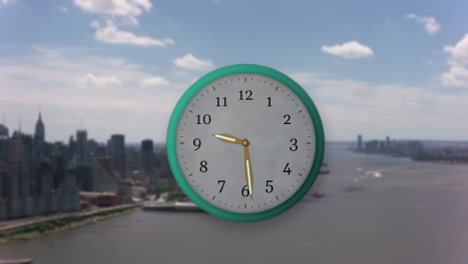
9:29
